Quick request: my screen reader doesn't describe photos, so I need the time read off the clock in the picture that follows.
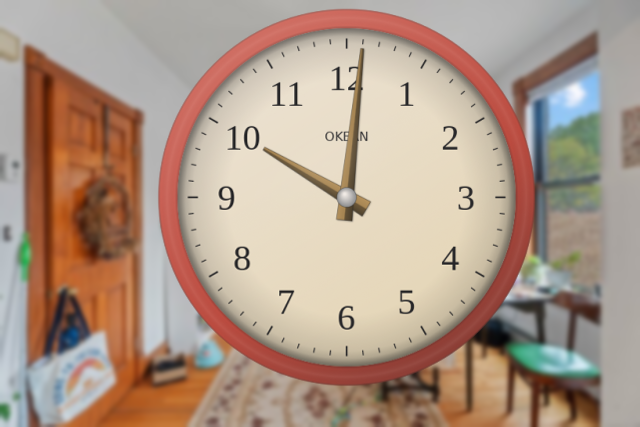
10:01
